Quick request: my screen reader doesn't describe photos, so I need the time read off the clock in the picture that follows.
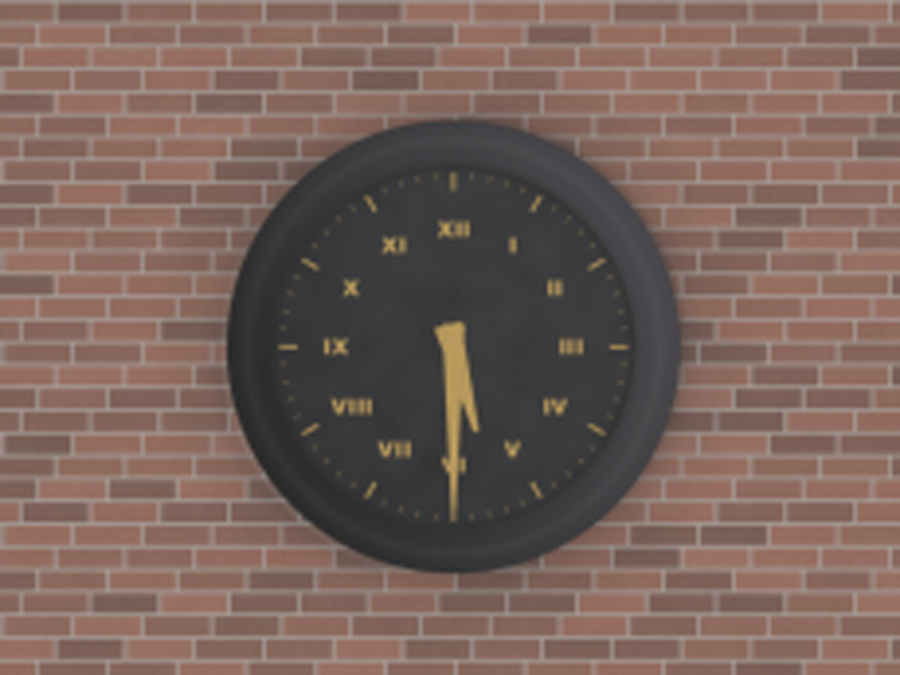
5:30
